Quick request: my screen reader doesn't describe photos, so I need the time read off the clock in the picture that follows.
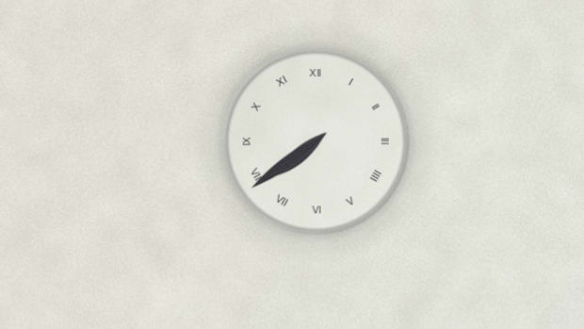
7:39
